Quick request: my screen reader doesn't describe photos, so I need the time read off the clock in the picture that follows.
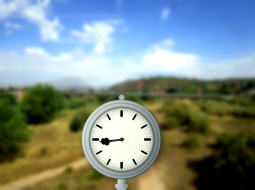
8:44
